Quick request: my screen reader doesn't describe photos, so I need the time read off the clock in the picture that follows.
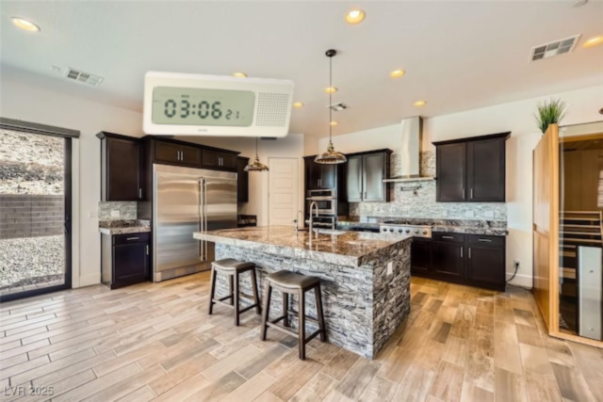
3:06
